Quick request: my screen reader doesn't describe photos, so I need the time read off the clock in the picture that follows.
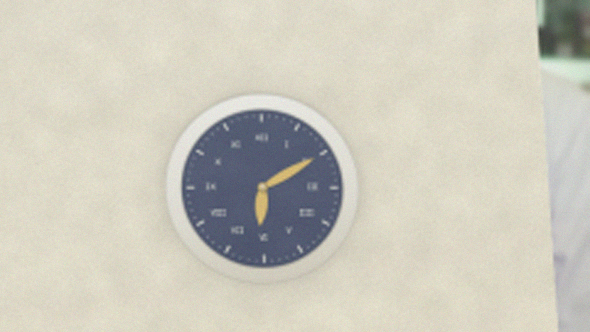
6:10
